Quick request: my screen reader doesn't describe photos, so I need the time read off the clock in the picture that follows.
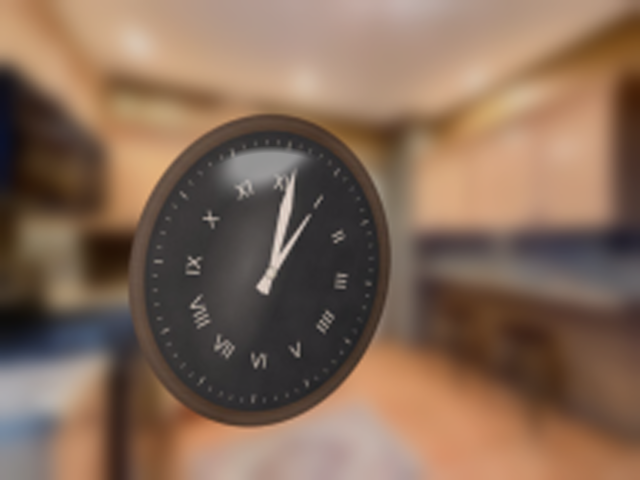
1:01
